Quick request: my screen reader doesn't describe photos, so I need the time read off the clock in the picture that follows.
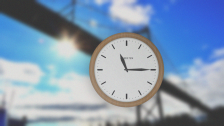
11:15
